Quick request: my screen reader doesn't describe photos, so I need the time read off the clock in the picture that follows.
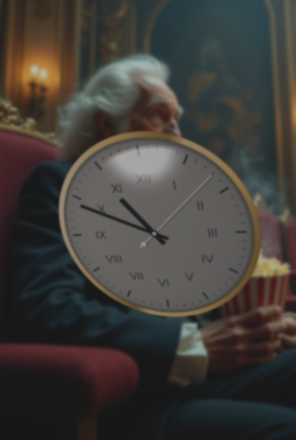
10:49:08
